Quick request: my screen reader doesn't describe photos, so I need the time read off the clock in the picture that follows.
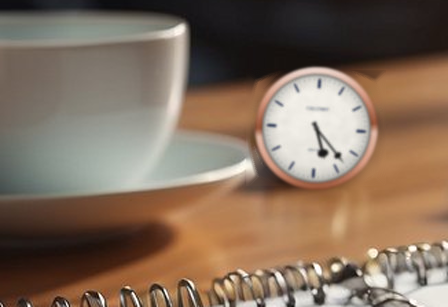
5:23
